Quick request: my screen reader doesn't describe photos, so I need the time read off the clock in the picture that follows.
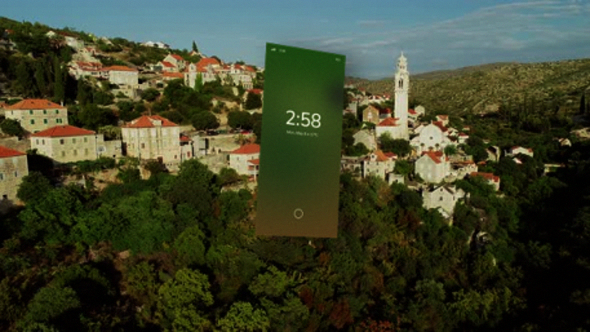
2:58
